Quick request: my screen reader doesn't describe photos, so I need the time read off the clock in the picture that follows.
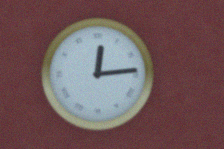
12:14
